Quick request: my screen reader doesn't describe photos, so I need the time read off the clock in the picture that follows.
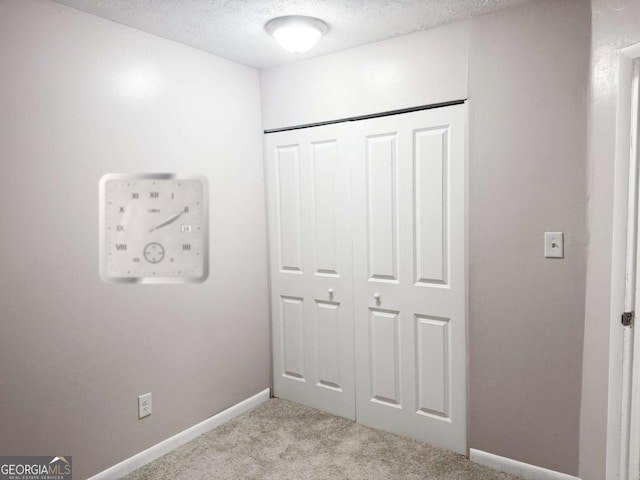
2:10
